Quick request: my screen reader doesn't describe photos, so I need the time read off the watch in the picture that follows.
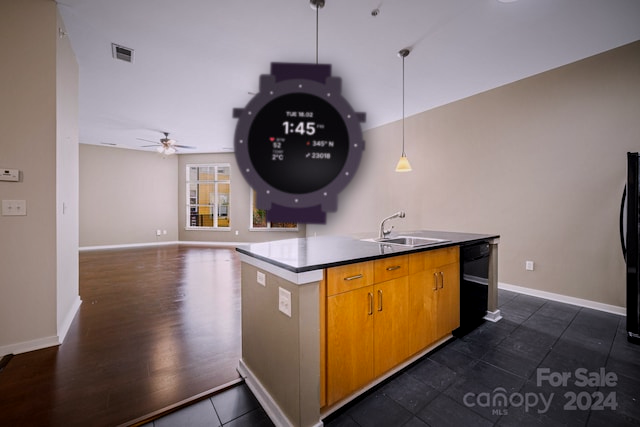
1:45
